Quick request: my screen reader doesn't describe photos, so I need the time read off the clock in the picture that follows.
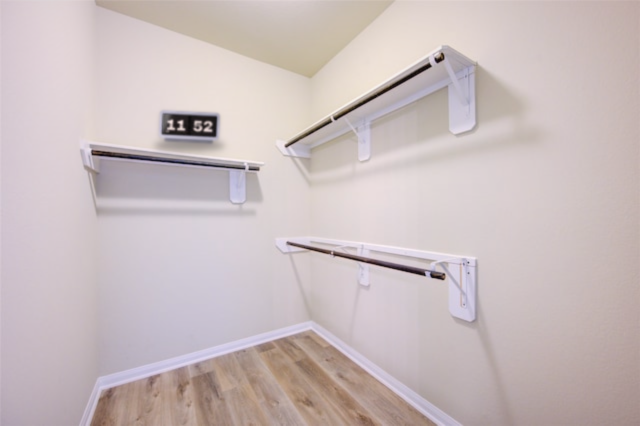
11:52
